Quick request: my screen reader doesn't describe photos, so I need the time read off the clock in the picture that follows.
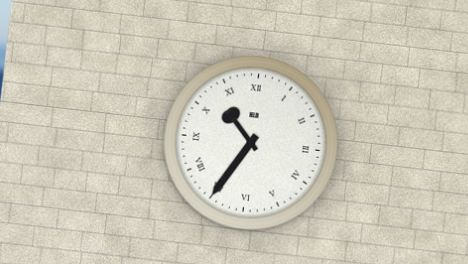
10:35
